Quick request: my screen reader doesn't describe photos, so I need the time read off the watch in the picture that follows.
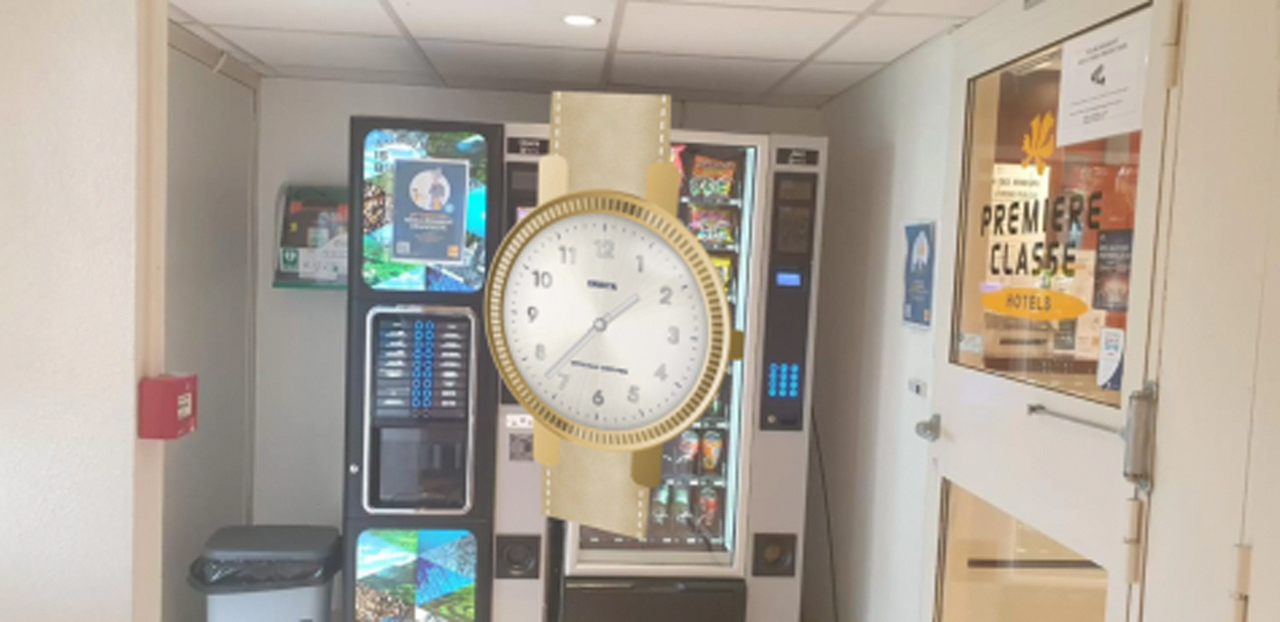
1:37
